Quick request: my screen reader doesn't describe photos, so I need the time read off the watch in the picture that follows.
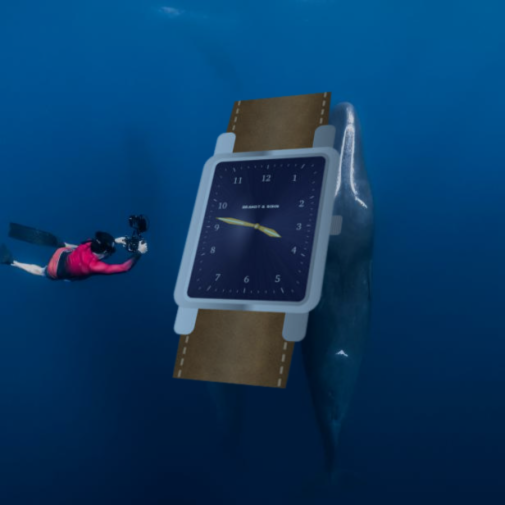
3:47
